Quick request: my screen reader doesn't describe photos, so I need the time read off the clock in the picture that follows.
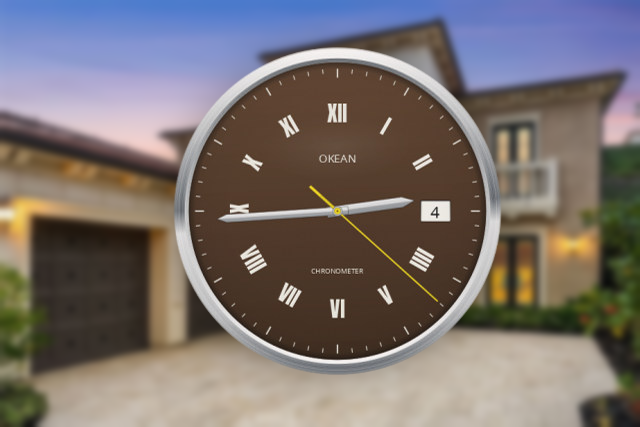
2:44:22
